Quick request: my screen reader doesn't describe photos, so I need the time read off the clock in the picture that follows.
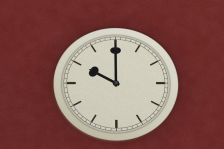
10:00
